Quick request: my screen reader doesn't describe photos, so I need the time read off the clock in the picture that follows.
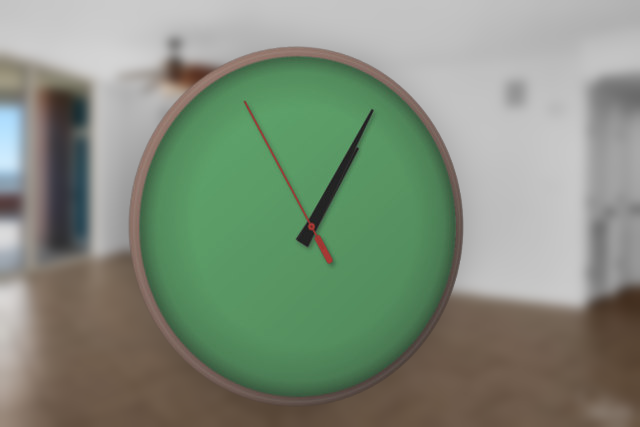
1:04:55
